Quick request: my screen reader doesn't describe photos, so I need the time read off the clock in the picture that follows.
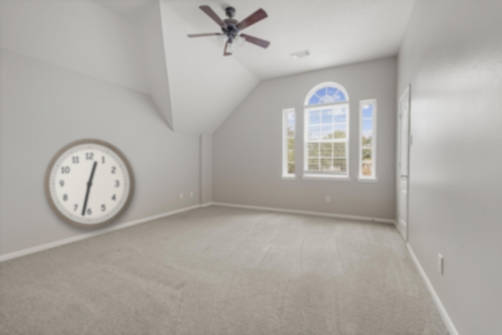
12:32
